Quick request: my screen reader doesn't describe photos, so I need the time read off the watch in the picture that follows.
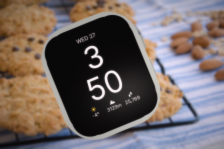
3:50
